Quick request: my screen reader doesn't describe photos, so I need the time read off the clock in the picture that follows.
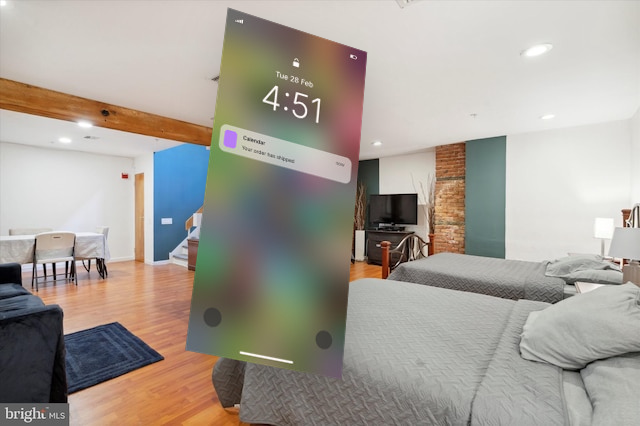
4:51
